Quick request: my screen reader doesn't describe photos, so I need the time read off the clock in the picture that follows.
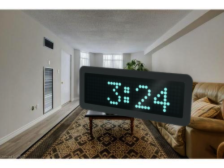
3:24
